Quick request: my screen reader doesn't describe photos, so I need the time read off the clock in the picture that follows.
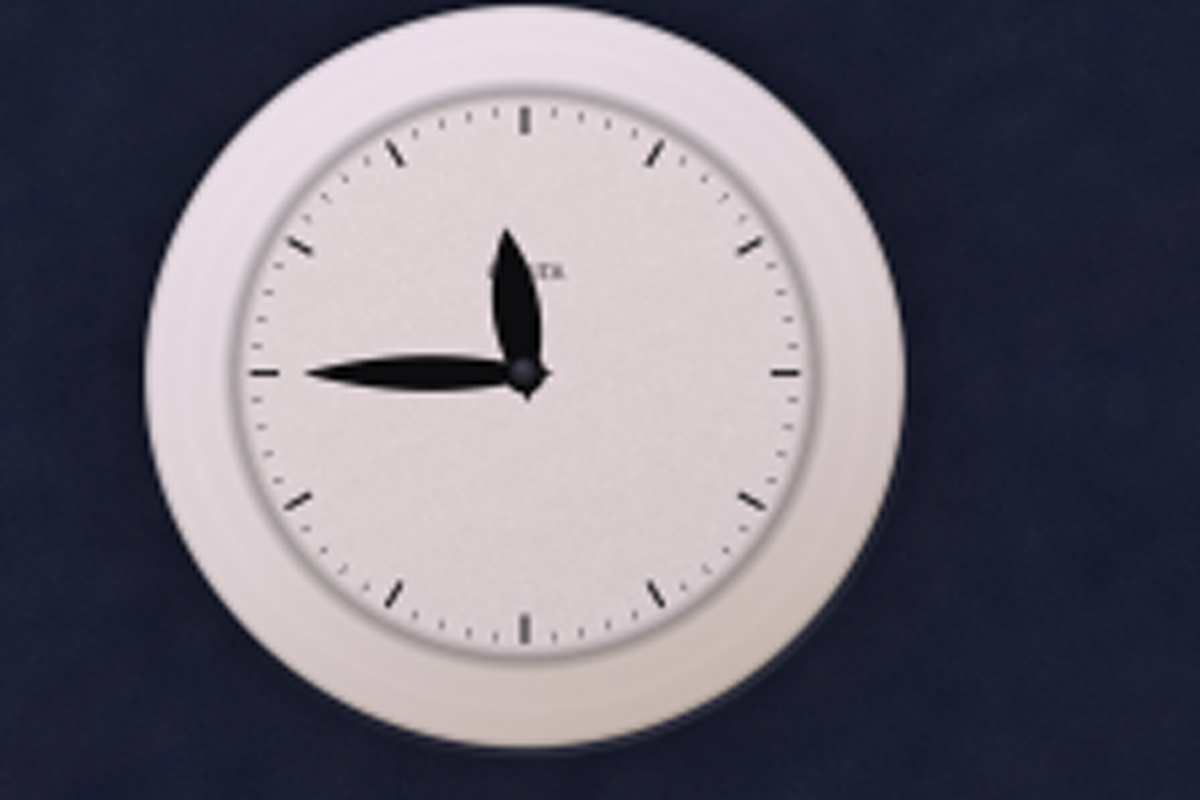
11:45
